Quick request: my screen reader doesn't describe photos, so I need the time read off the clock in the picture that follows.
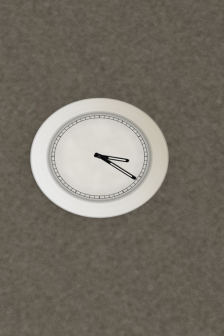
3:21
